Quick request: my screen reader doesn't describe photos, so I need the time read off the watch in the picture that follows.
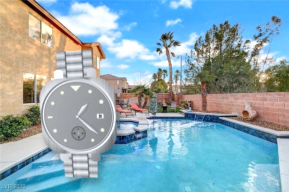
1:22
